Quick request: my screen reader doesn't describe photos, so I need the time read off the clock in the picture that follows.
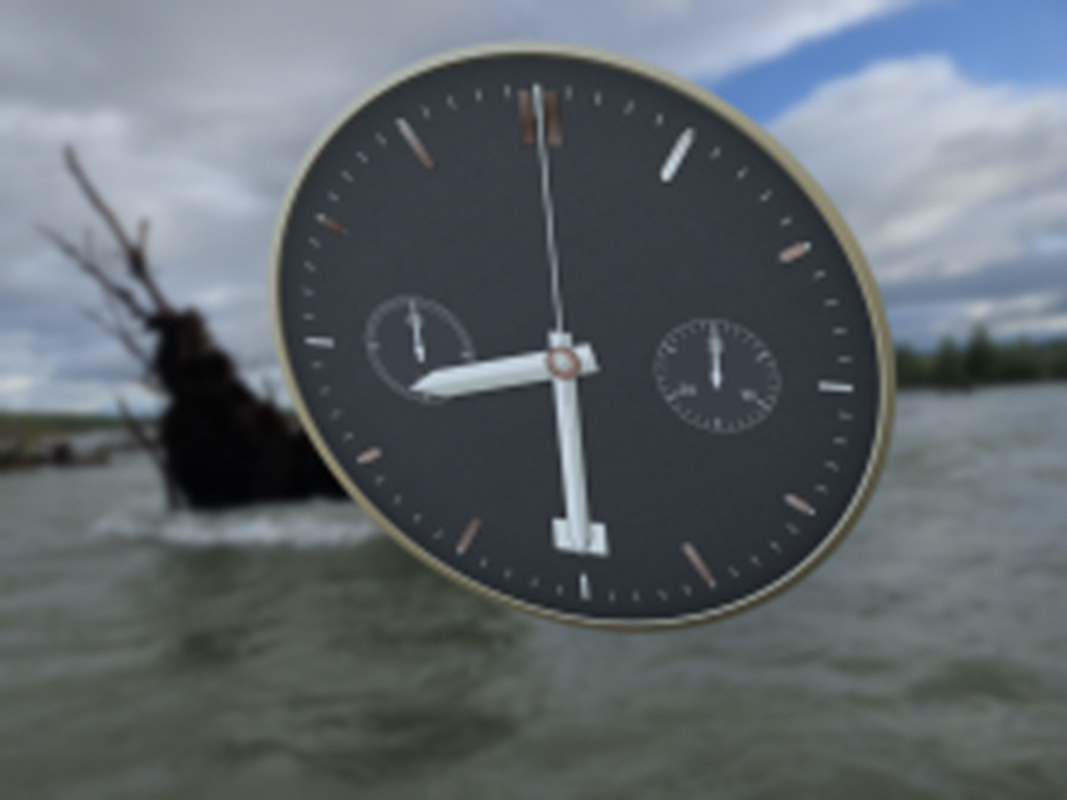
8:30
